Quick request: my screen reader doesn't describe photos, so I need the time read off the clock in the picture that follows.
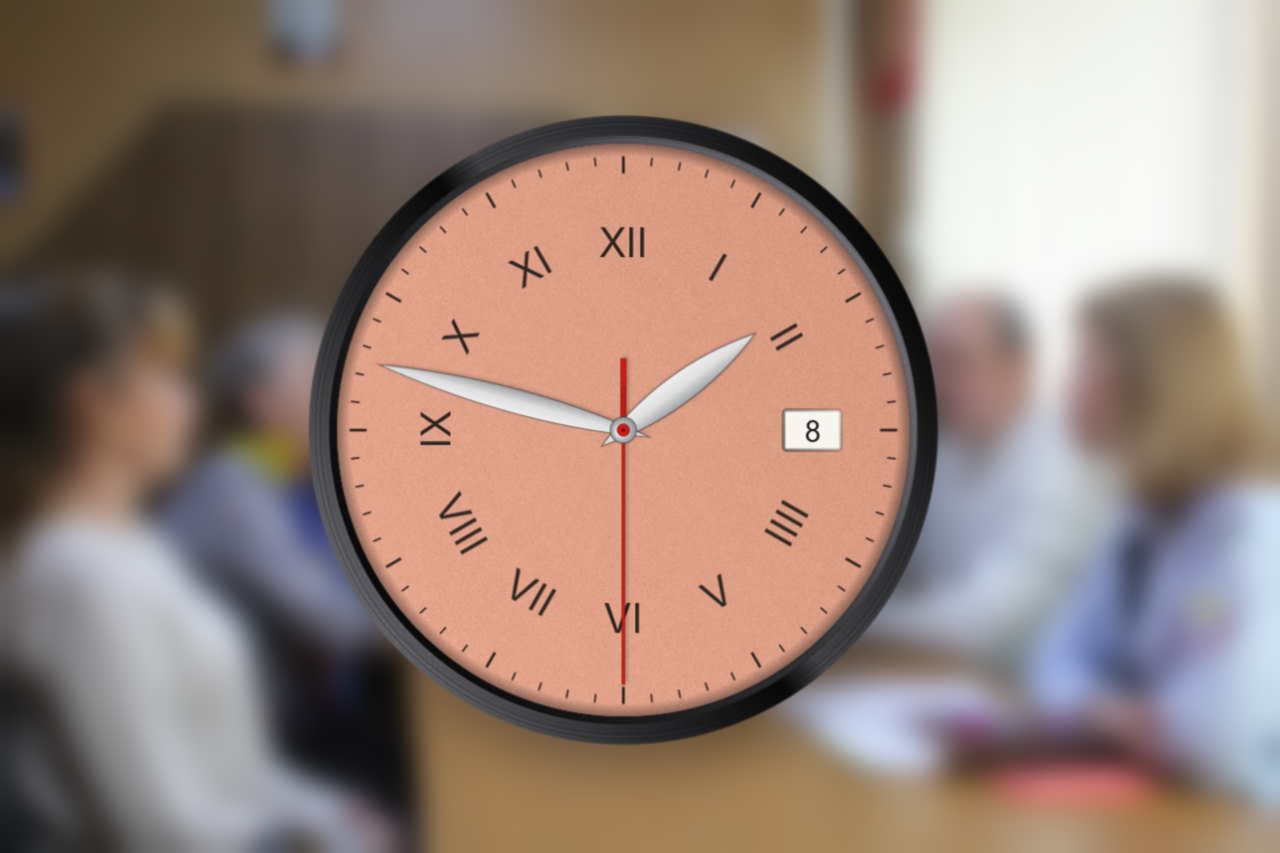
1:47:30
